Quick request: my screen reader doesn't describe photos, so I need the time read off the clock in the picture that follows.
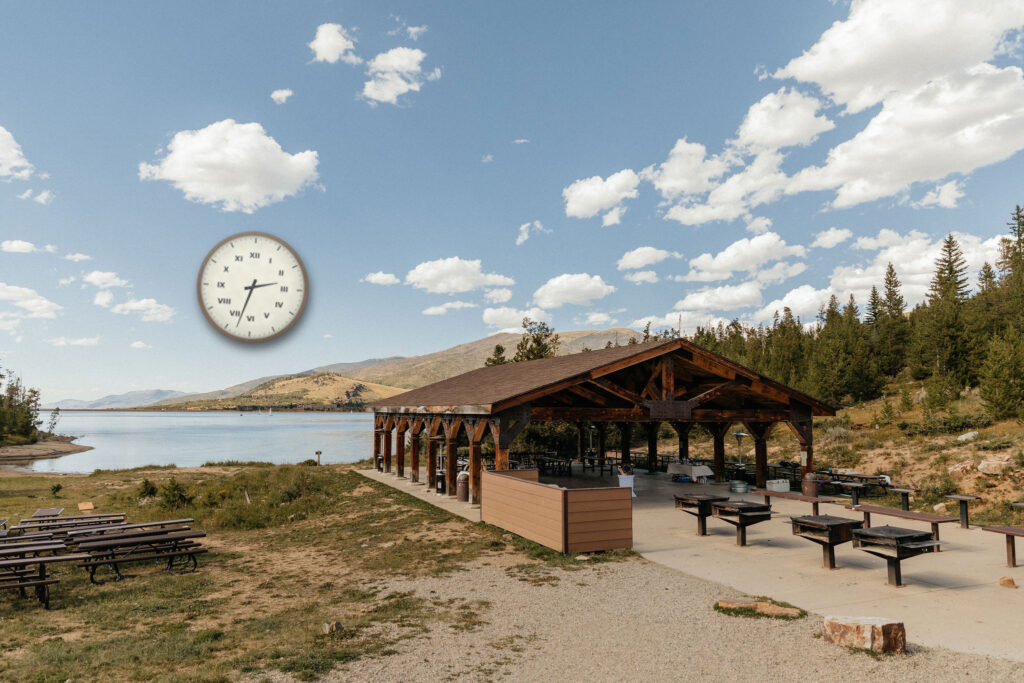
2:33
